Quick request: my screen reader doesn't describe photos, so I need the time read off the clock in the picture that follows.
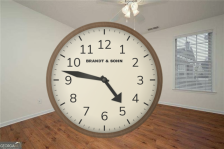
4:47
